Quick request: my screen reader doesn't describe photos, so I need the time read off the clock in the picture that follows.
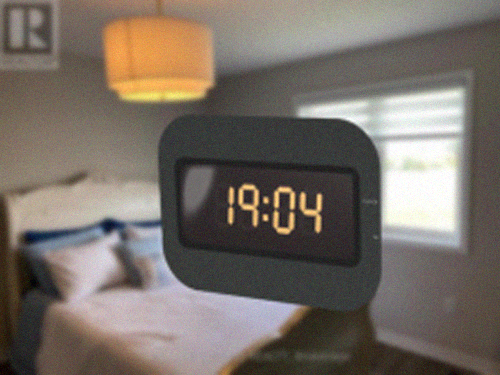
19:04
